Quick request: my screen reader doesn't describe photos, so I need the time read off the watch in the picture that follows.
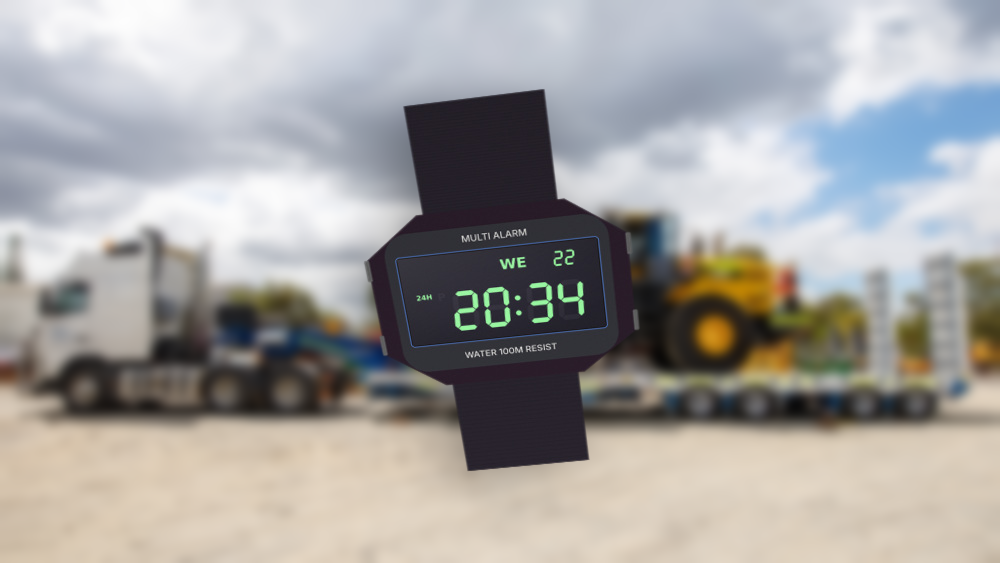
20:34
